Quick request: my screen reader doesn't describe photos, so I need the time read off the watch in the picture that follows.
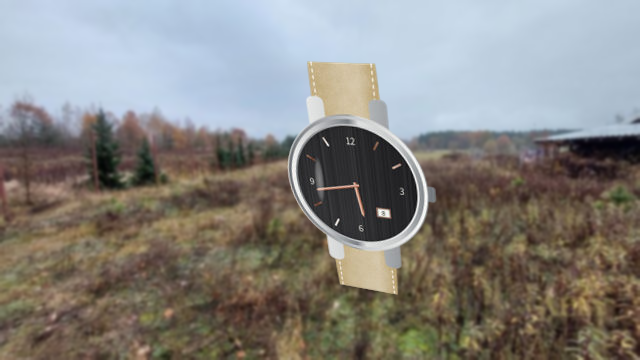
5:43
